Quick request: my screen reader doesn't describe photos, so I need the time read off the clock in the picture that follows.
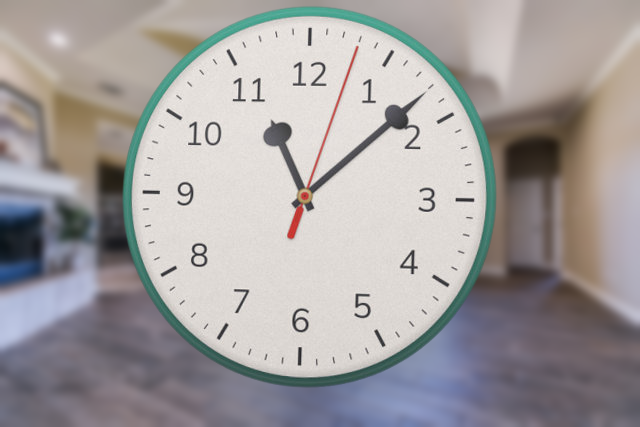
11:08:03
